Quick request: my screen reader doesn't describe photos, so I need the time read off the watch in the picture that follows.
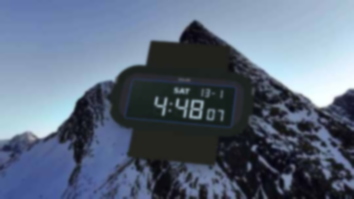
4:48
